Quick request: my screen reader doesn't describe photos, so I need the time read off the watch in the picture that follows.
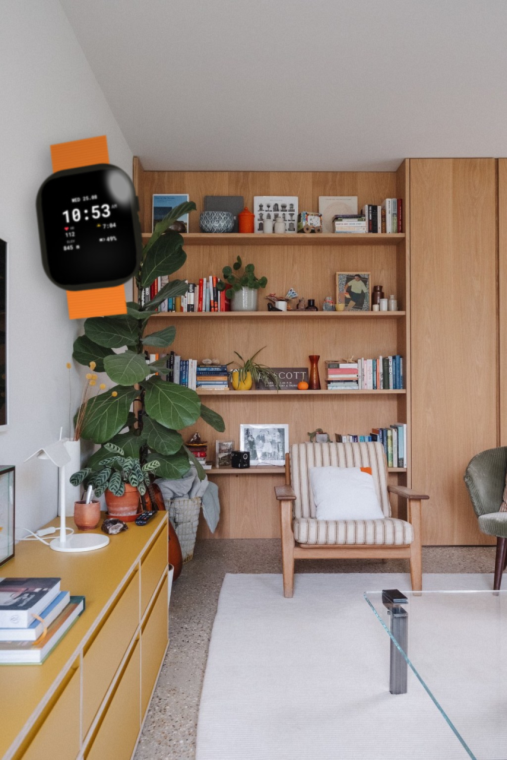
10:53
